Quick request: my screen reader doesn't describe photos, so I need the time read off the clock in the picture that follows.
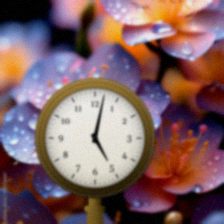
5:02
